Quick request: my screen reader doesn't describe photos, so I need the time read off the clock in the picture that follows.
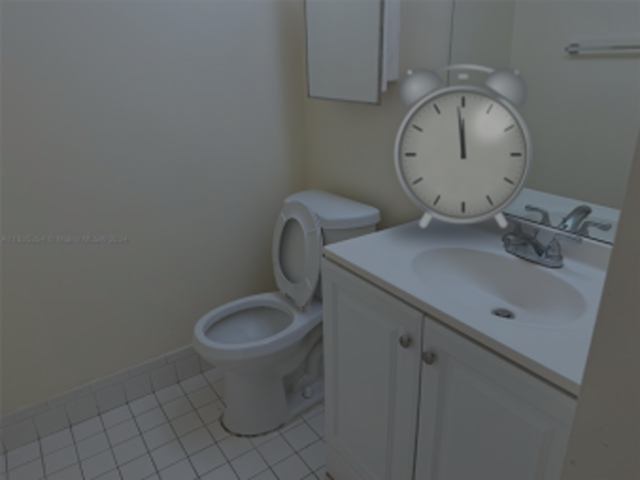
11:59
